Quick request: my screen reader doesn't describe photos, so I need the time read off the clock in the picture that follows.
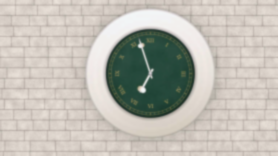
6:57
